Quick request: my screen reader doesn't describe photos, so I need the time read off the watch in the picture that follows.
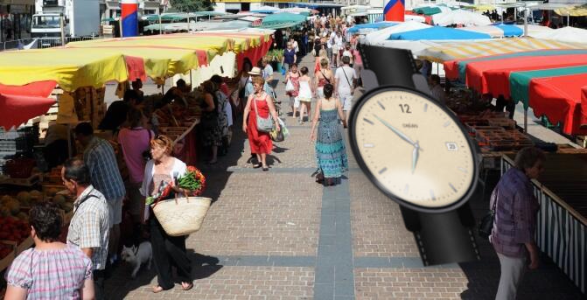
6:52
